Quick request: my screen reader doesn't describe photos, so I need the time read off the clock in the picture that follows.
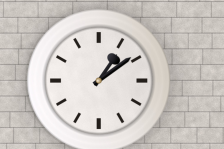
1:09
